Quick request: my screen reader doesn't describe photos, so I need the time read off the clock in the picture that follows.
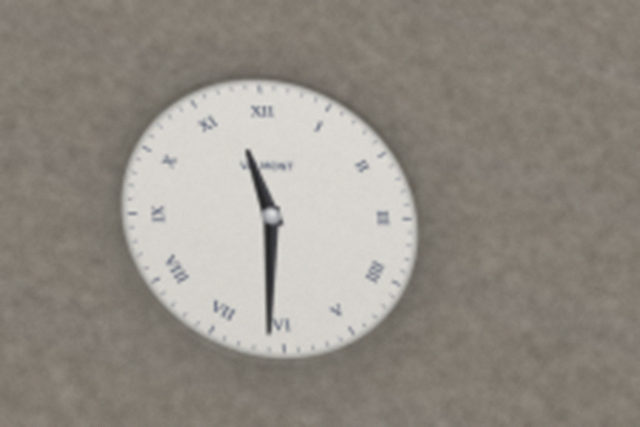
11:31
